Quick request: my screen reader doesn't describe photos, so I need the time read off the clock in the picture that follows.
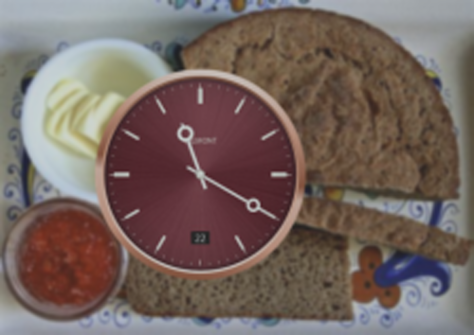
11:20
